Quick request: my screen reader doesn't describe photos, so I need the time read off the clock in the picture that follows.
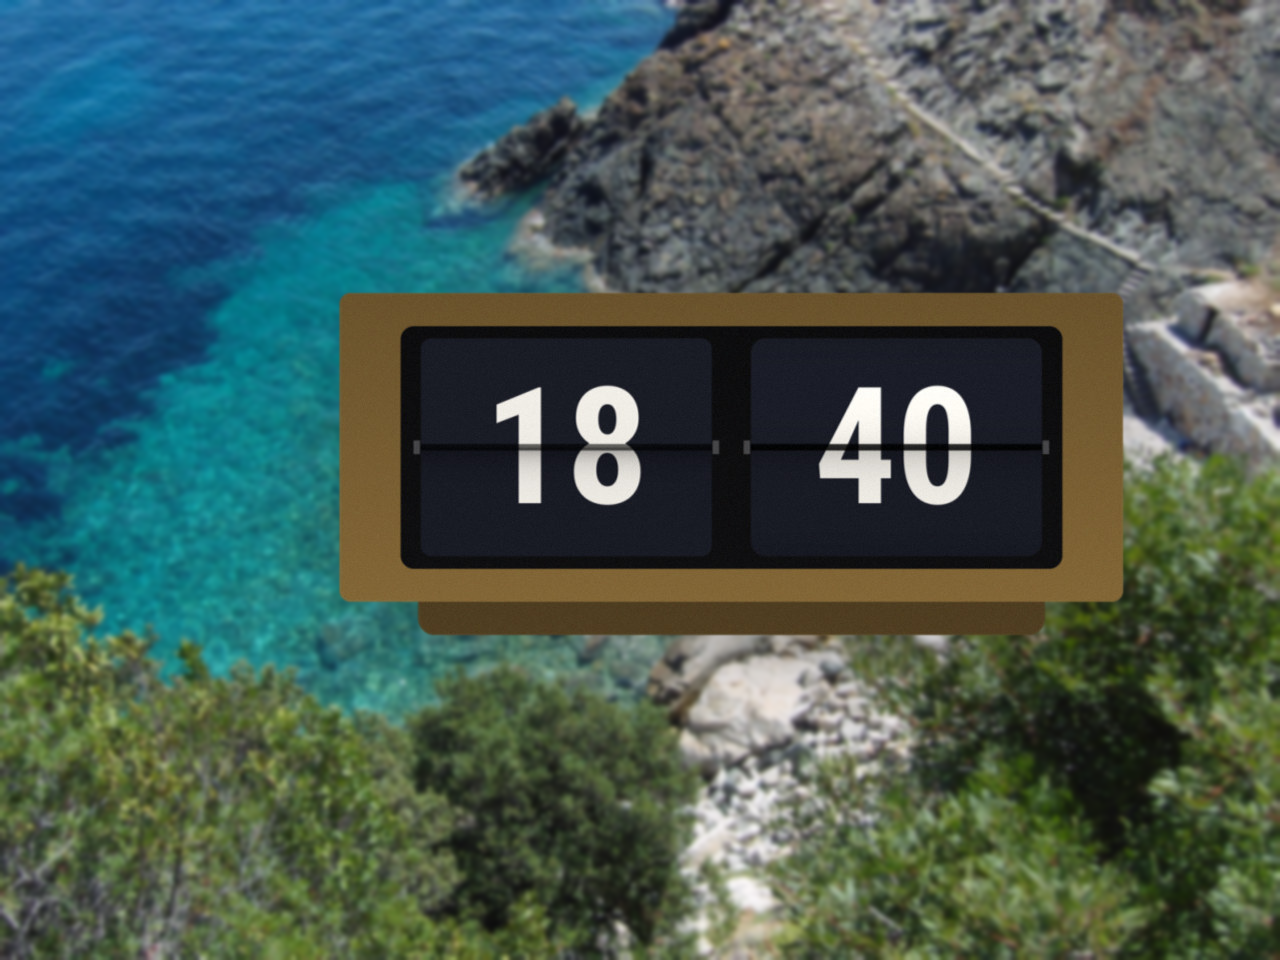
18:40
